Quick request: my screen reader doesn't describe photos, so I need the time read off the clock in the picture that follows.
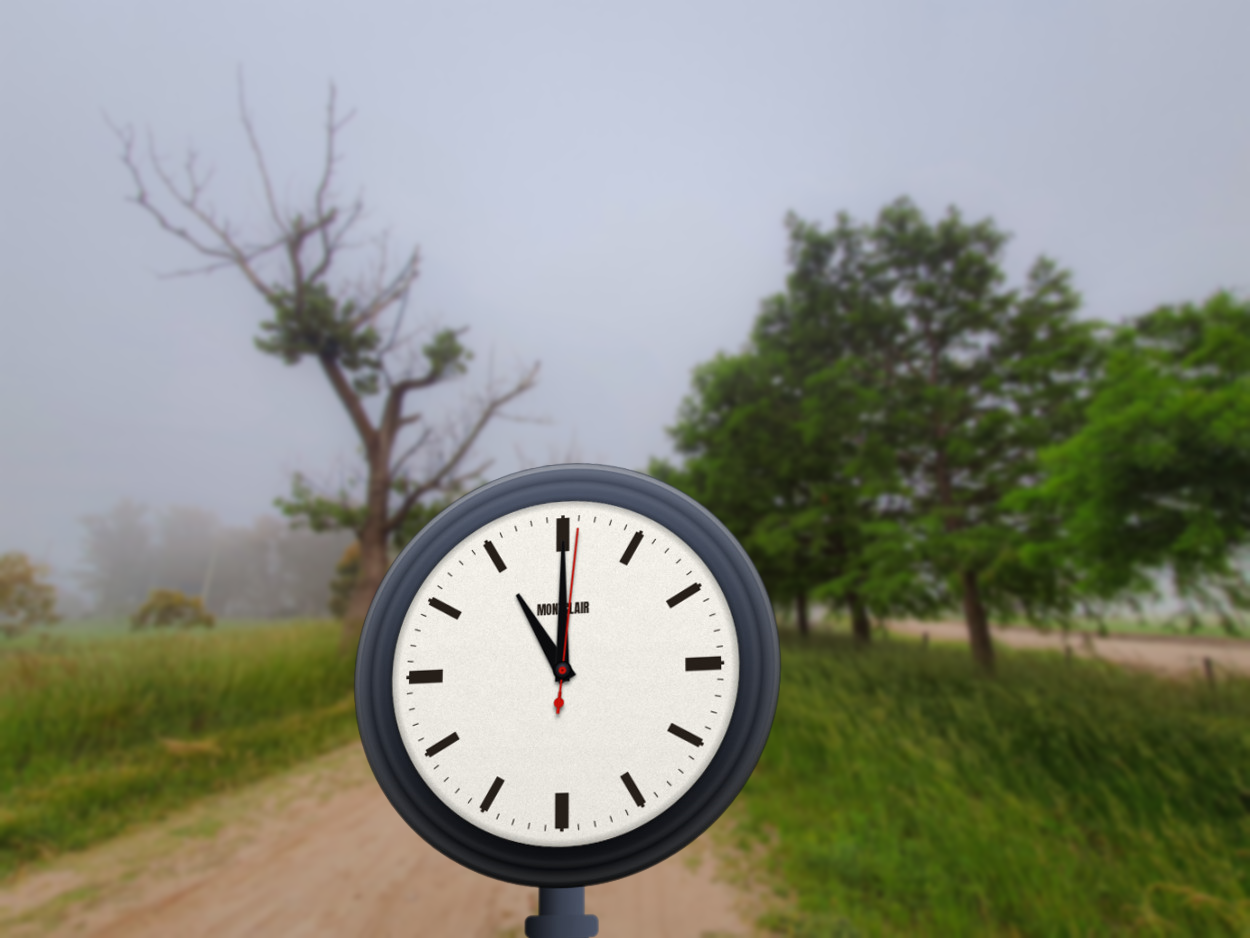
11:00:01
